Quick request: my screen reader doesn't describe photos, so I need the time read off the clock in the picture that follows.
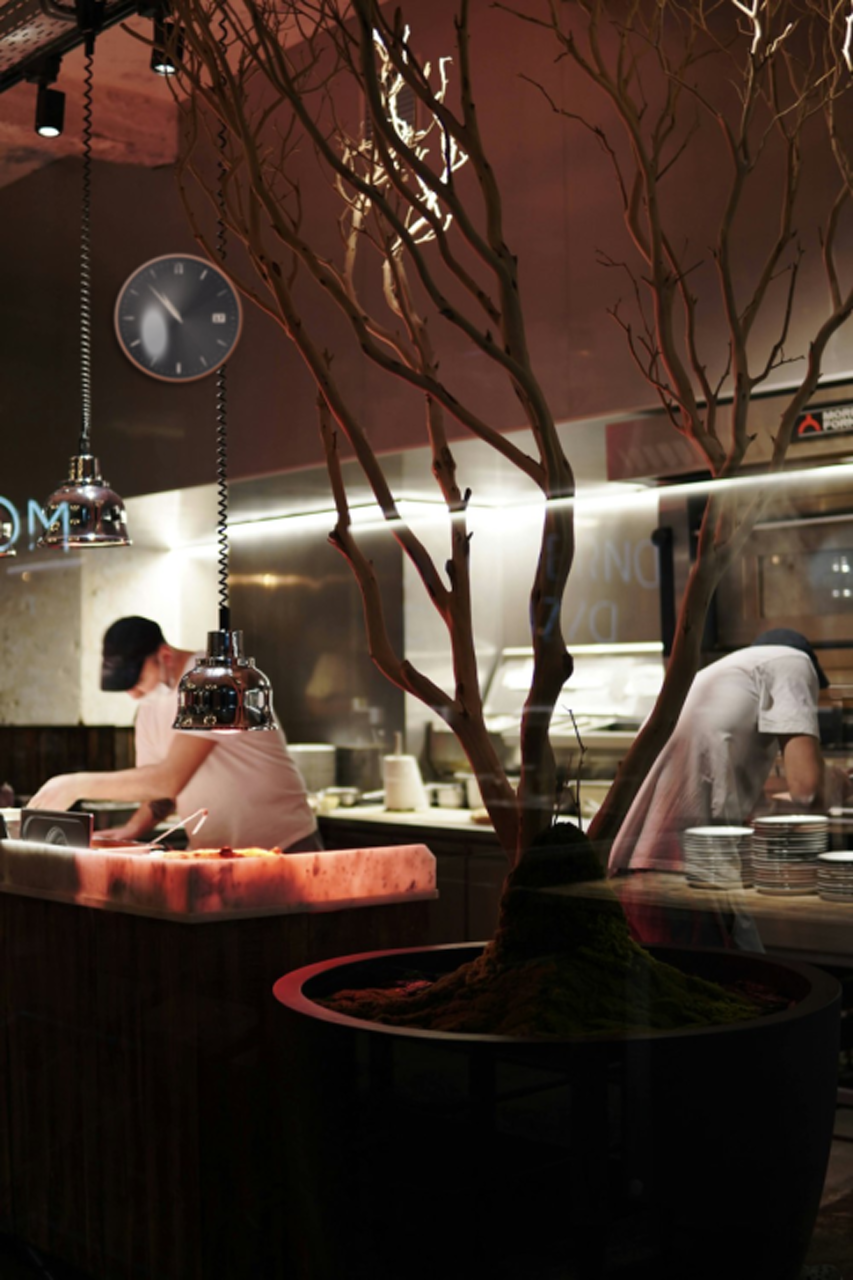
10:53
